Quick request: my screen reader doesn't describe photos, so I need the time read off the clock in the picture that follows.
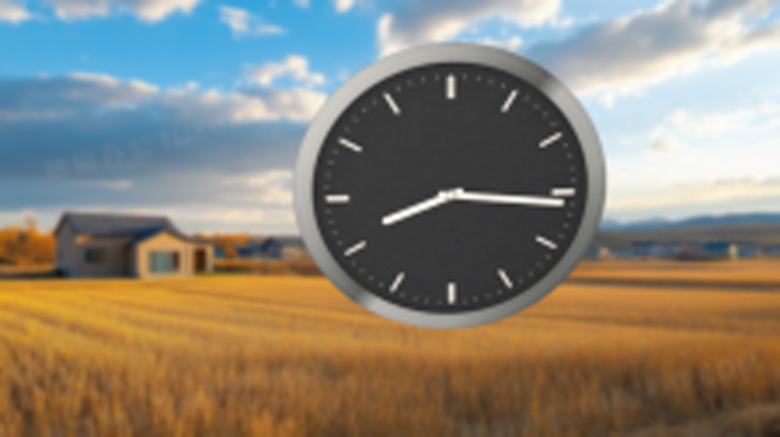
8:16
